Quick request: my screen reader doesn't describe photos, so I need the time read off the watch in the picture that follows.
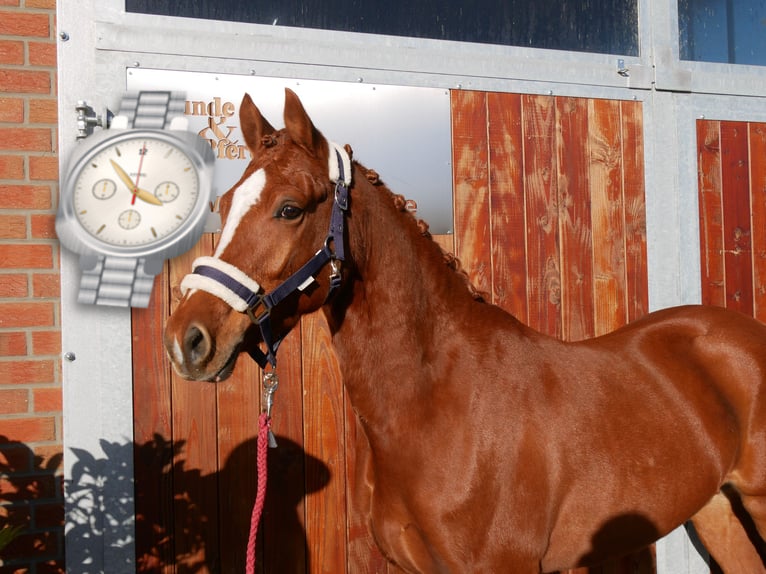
3:53
